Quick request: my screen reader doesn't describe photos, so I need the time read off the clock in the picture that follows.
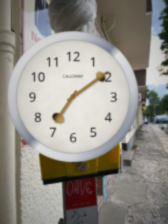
7:09
